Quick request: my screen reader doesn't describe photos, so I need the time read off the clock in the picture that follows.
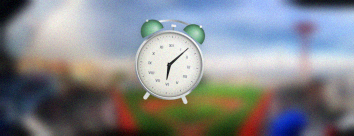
6:07
